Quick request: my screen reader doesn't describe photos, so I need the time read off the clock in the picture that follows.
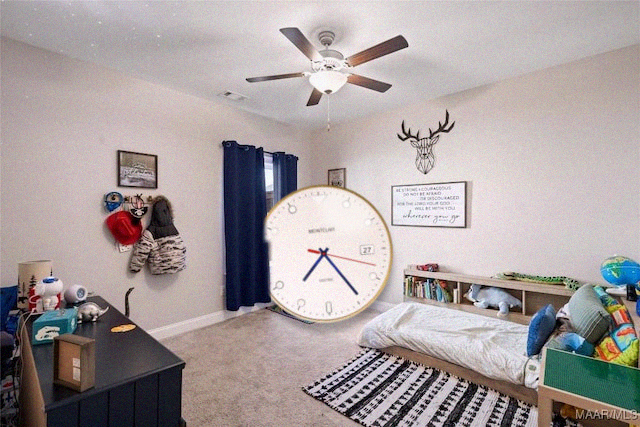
7:24:18
